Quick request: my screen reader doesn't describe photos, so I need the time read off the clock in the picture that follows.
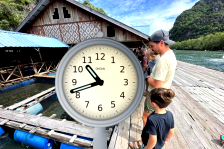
10:42
